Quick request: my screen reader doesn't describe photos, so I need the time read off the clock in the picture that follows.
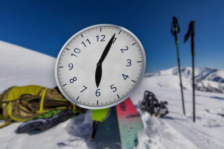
6:04
